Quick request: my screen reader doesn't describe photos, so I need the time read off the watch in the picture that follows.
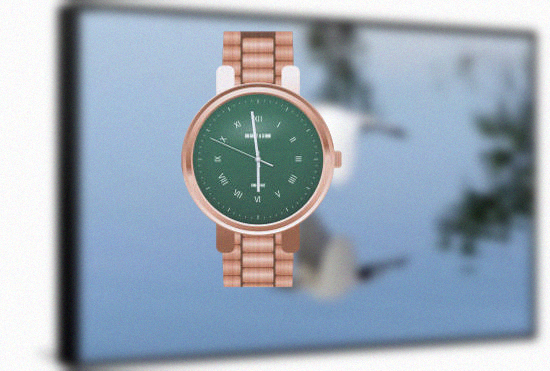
5:58:49
